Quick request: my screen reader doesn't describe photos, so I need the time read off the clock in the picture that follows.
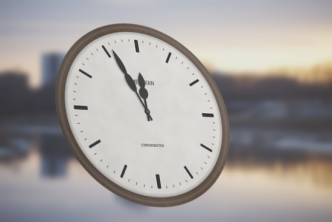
11:56
